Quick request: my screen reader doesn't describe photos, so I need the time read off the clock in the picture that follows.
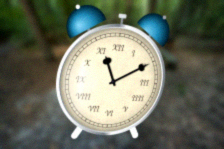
11:10
